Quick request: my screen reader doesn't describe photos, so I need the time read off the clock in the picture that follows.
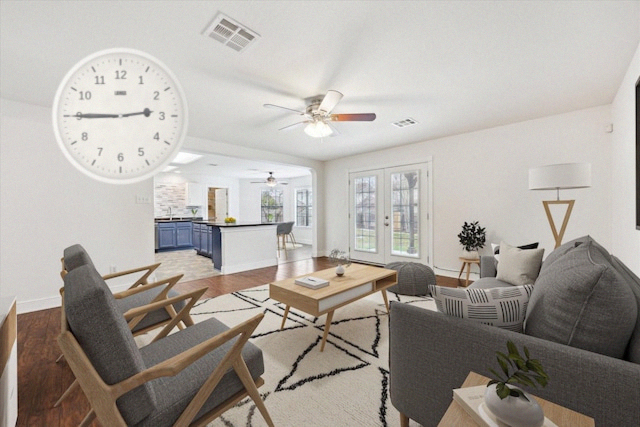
2:45
